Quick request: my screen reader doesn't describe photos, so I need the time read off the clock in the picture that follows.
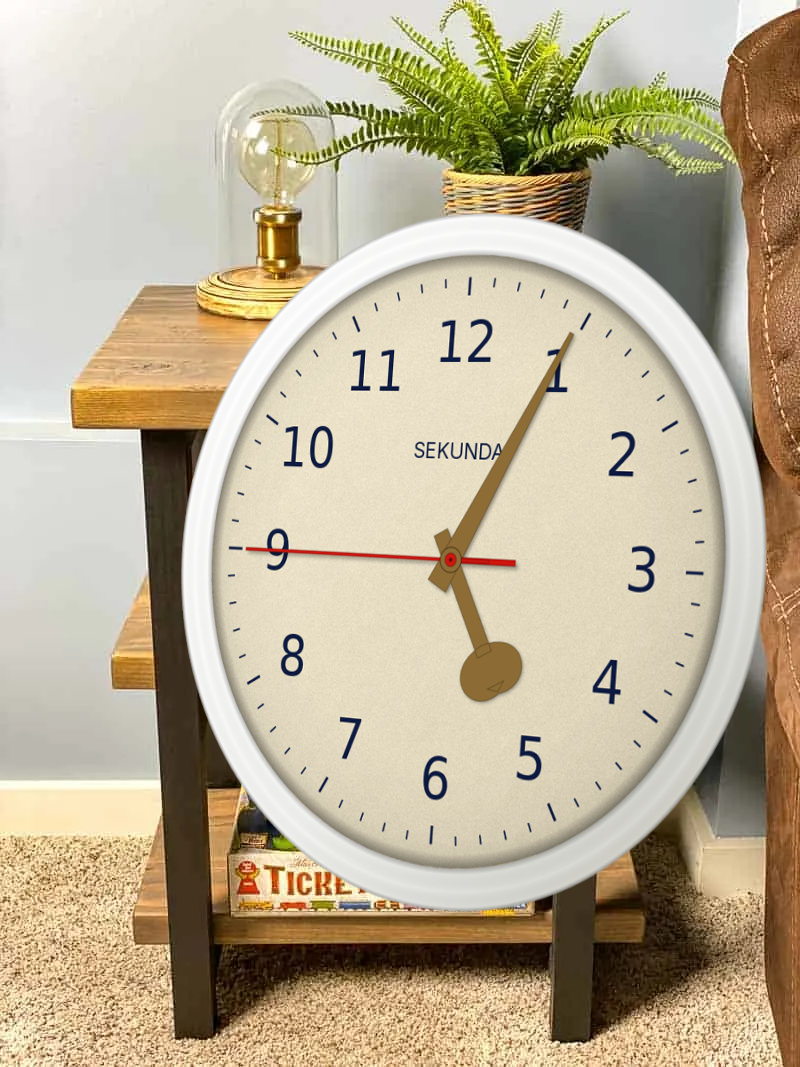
5:04:45
